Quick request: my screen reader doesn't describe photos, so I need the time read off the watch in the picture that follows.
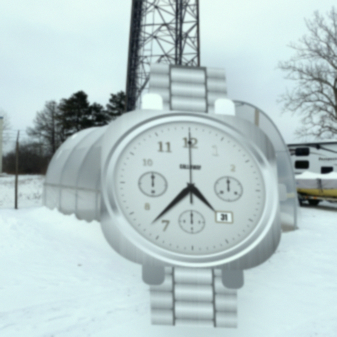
4:37
